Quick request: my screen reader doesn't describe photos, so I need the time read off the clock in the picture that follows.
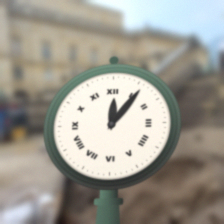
12:06
